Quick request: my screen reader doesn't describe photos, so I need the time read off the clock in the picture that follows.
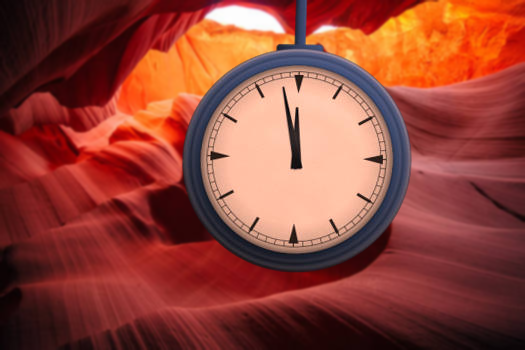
11:58
